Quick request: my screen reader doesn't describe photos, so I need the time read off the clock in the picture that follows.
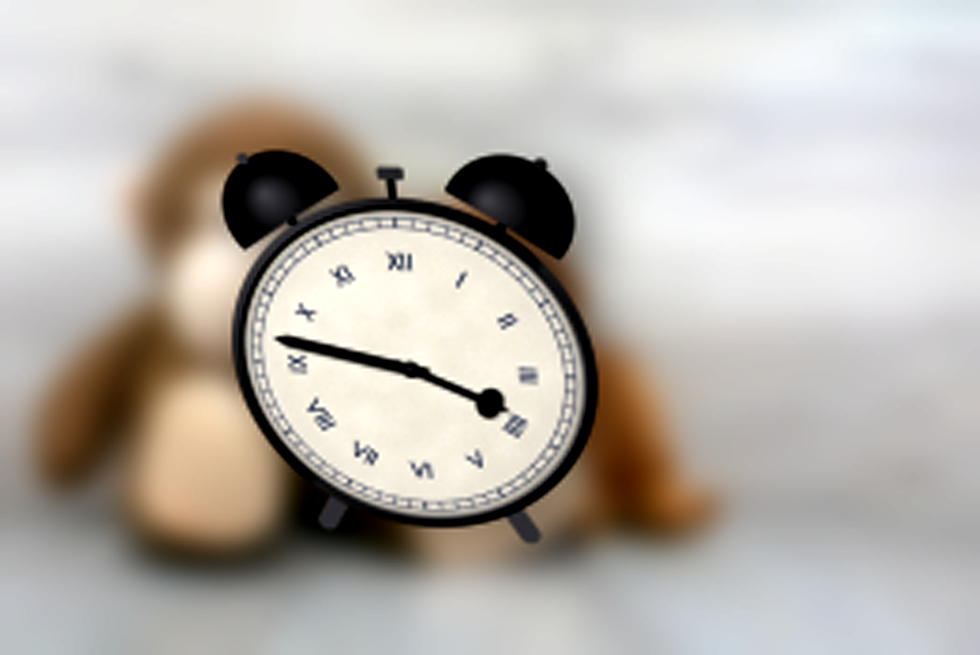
3:47
